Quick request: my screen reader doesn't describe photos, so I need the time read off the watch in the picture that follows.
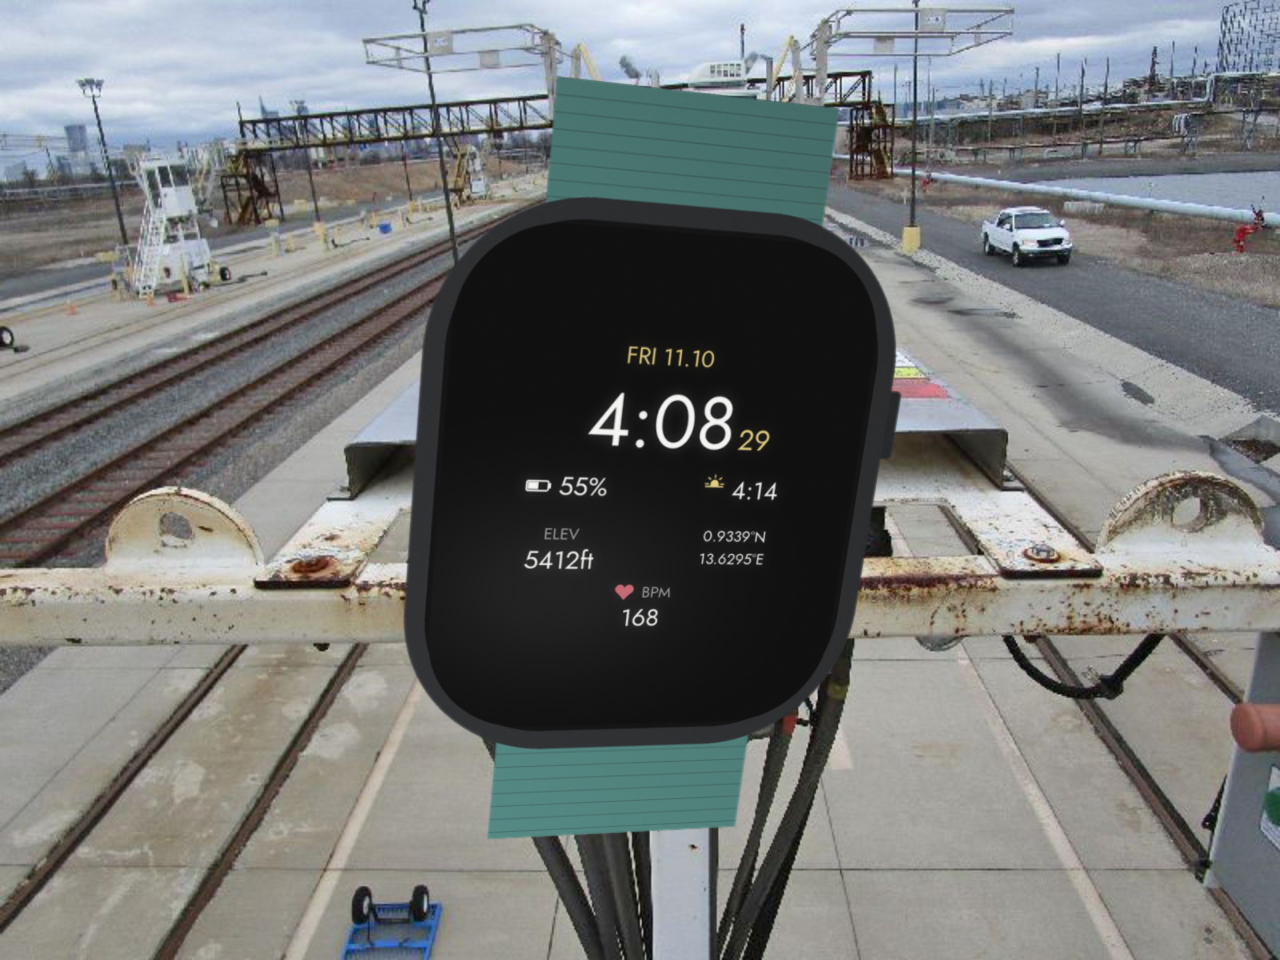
4:08:29
